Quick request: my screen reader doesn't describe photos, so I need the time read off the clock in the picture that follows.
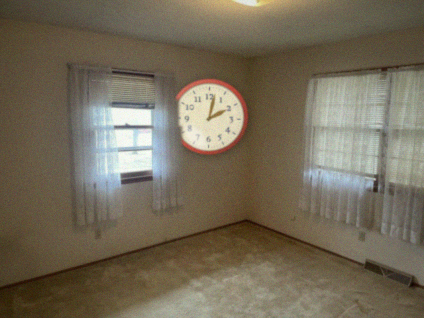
2:02
